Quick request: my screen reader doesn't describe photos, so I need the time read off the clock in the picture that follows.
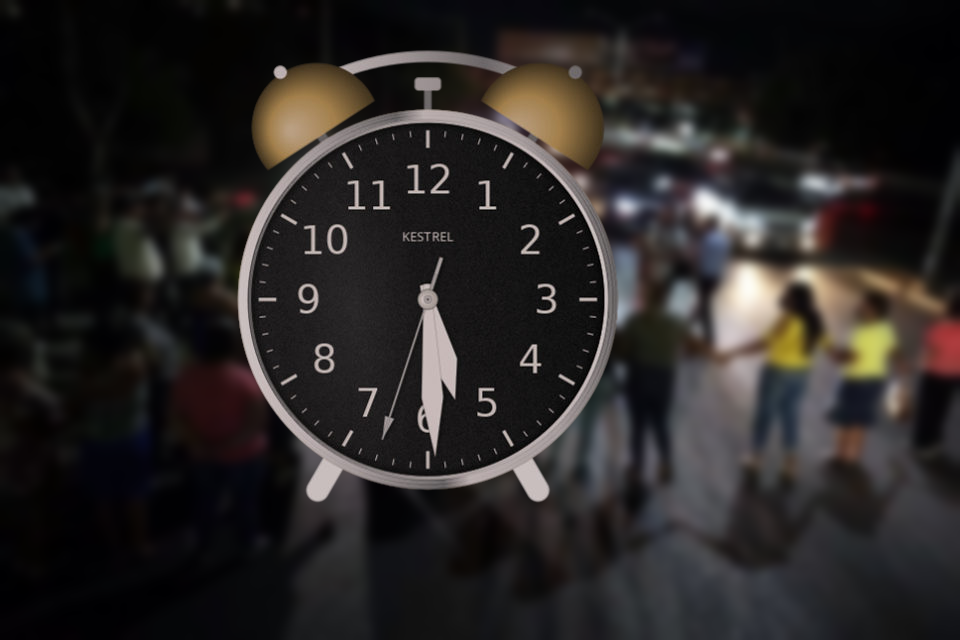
5:29:33
